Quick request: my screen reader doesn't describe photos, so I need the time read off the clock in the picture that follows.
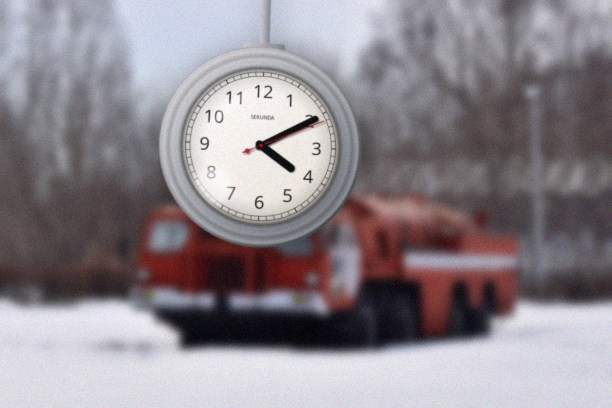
4:10:11
